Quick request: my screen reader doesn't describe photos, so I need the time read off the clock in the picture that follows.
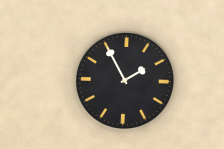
1:55
